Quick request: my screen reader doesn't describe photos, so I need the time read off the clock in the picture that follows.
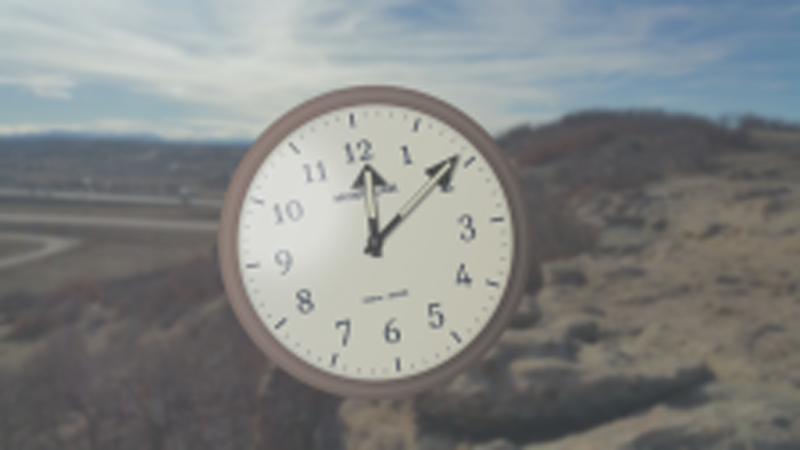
12:09
